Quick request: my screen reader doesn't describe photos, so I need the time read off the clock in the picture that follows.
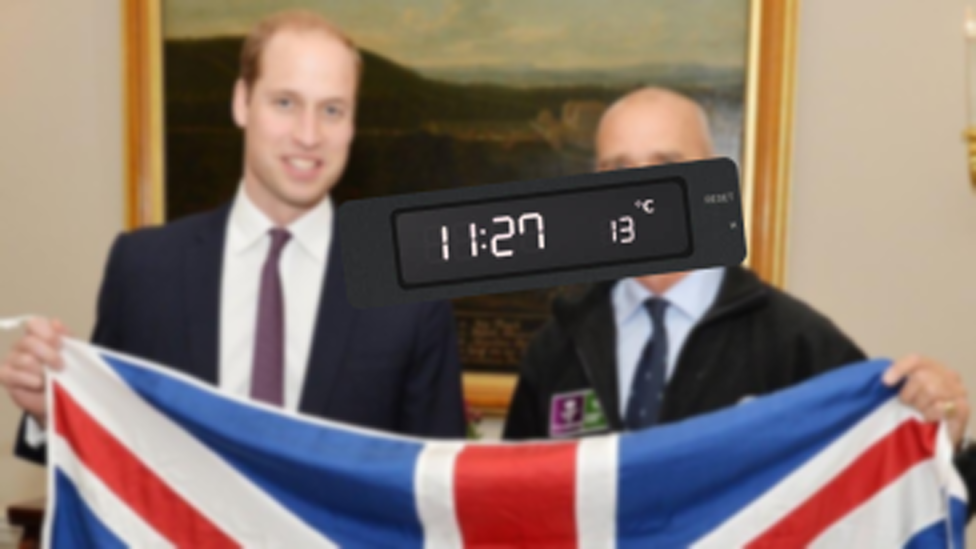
11:27
